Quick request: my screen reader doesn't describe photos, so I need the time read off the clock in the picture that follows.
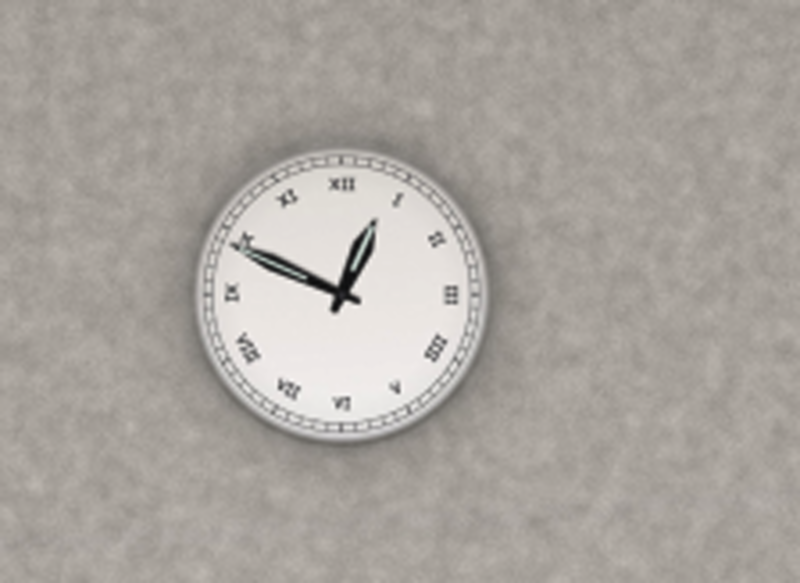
12:49
